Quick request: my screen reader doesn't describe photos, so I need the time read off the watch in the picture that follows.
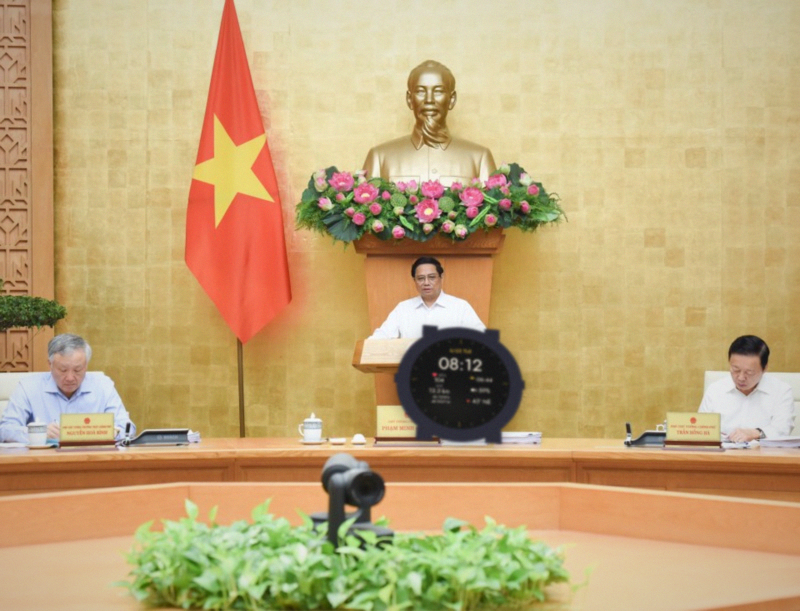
8:12
